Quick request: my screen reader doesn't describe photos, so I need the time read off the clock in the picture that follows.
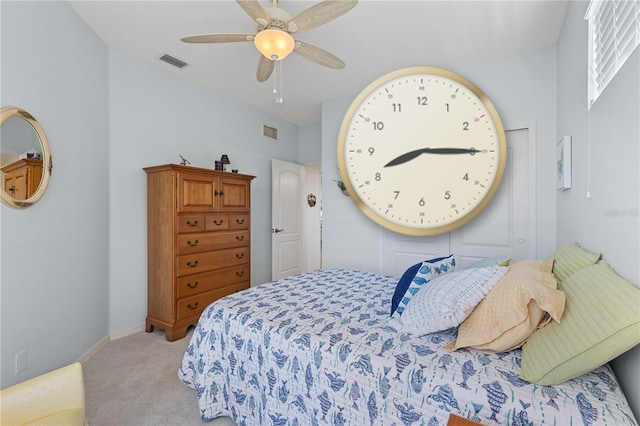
8:15
